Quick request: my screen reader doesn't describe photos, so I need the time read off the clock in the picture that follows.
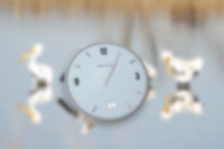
1:05
